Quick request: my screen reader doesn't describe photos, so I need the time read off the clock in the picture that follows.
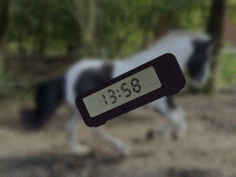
13:58
